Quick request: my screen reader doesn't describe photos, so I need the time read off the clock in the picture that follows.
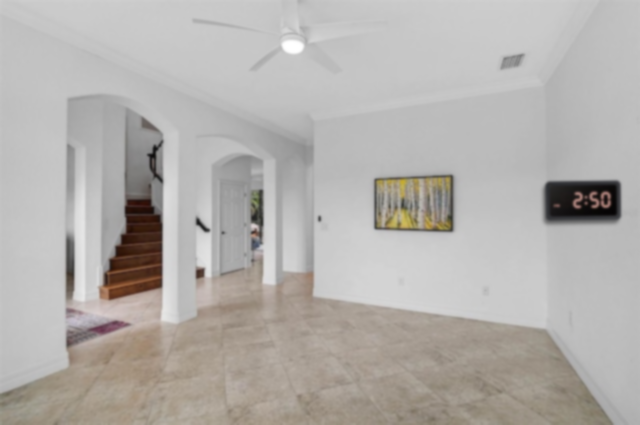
2:50
